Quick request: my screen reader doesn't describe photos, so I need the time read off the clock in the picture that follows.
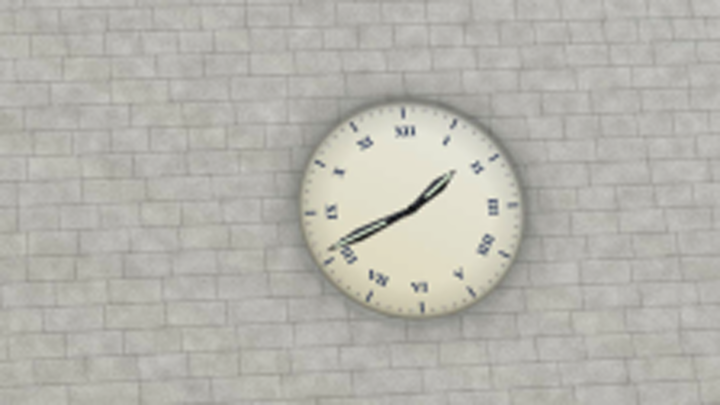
1:41
